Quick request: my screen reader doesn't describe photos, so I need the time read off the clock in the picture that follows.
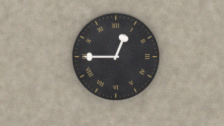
12:45
